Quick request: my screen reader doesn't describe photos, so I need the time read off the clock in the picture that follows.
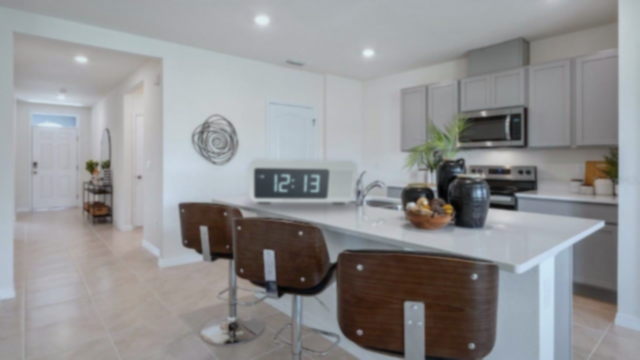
12:13
